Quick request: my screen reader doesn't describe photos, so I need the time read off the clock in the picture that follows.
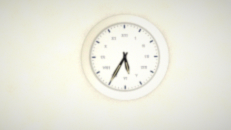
5:35
